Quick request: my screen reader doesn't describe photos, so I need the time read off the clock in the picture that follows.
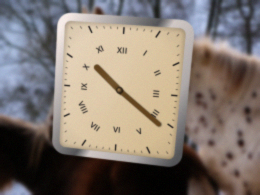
10:21
